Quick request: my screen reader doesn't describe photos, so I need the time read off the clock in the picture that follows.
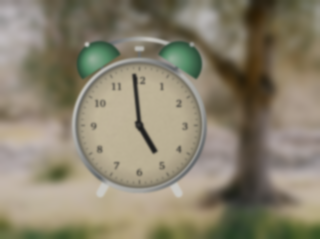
4:59
